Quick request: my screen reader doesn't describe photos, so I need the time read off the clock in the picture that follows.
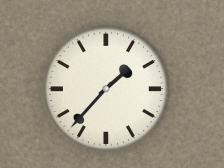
1:37
